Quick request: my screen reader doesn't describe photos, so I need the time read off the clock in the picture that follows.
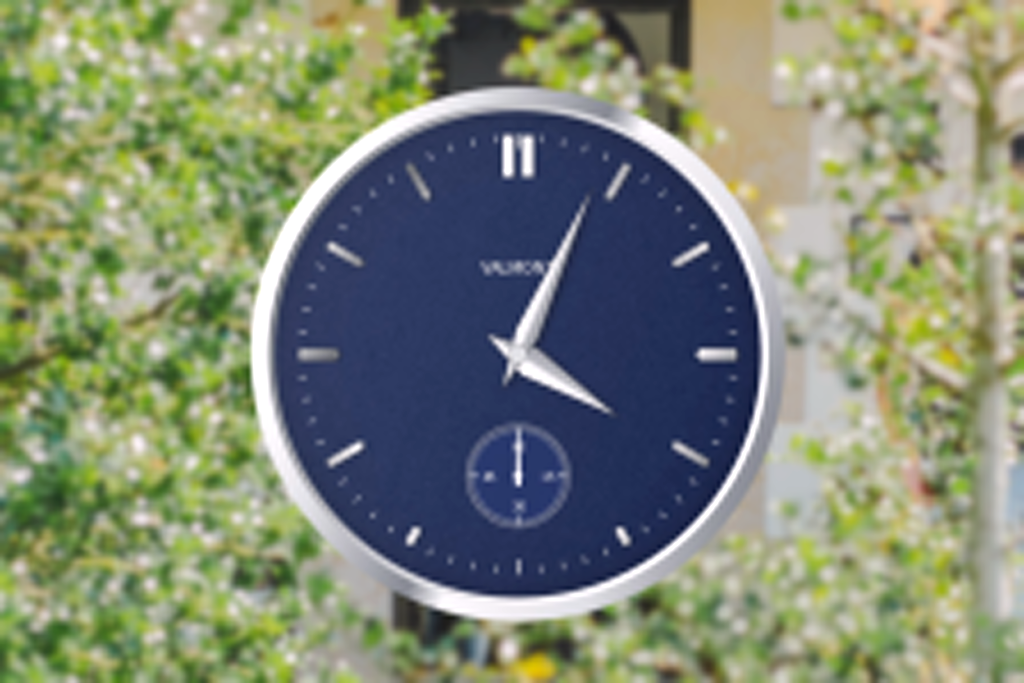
4:04
